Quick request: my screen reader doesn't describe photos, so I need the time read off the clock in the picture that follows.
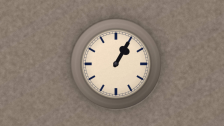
1:05
